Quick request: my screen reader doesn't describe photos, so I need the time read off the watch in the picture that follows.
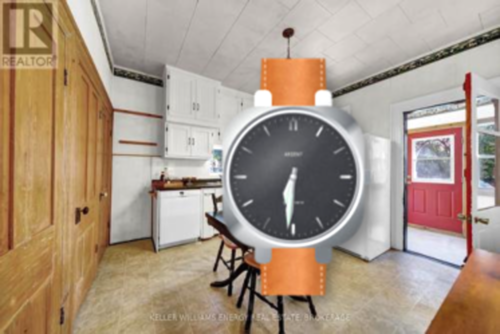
6:31
